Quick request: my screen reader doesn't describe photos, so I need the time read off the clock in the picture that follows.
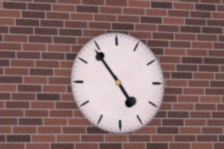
4:54
